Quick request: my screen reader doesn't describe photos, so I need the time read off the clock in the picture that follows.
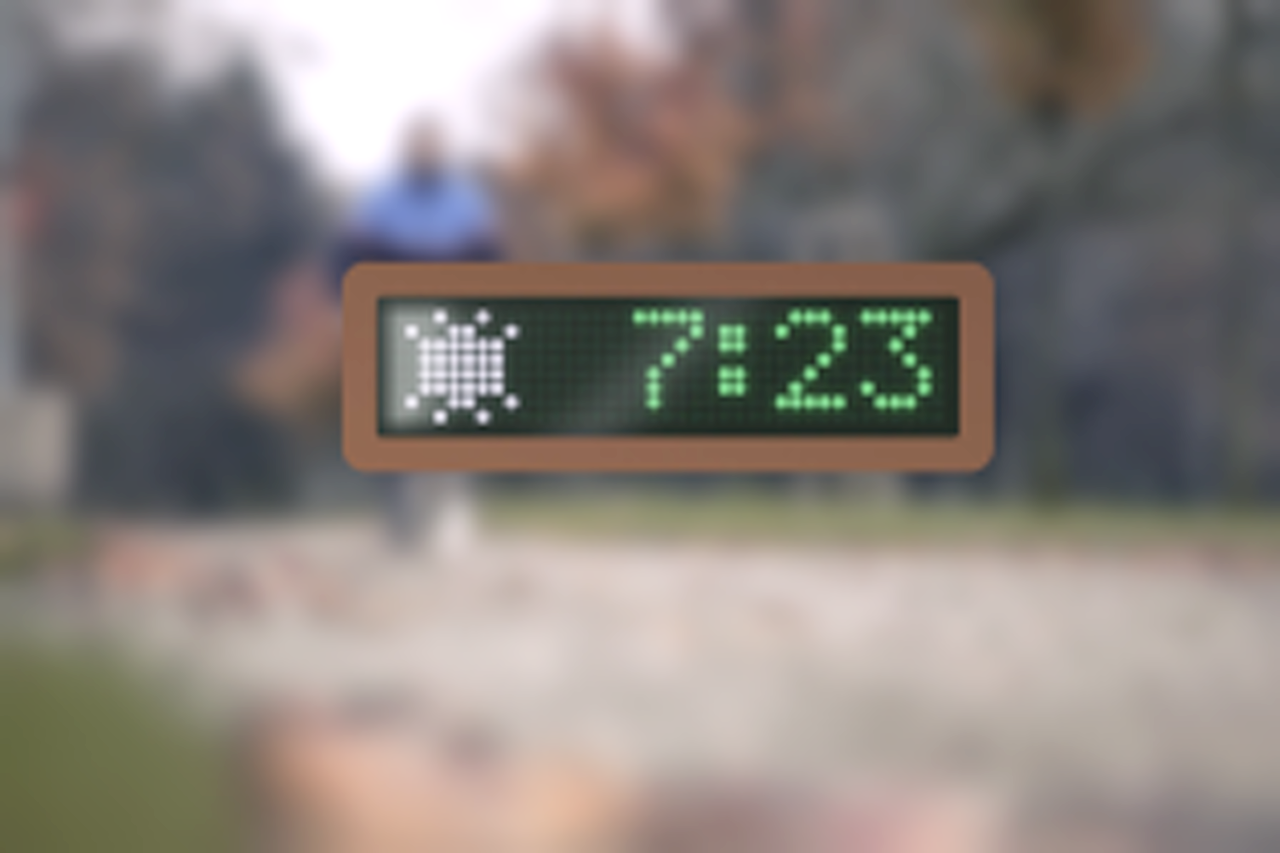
7:23
